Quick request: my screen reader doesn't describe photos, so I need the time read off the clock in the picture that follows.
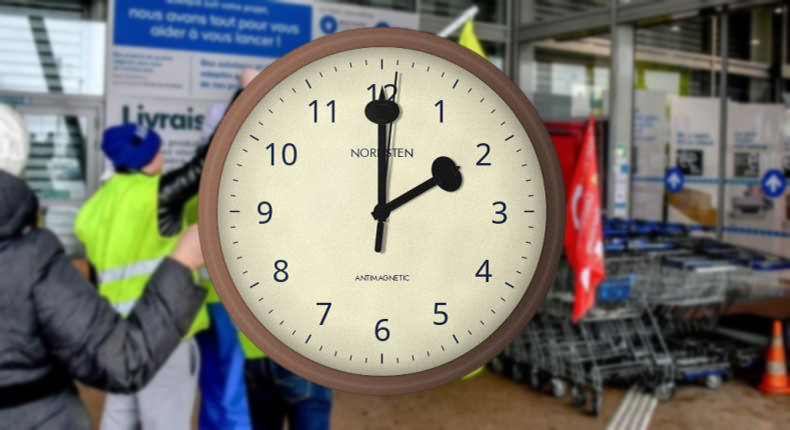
2:00:01
